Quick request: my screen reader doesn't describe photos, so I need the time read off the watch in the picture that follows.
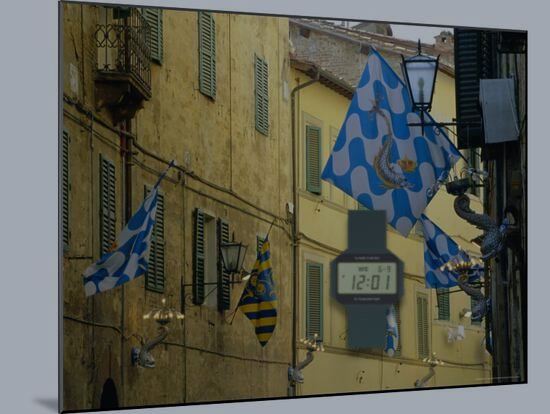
12:01
